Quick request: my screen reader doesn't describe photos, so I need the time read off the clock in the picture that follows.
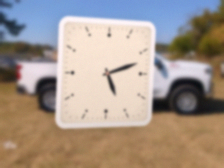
5:12
